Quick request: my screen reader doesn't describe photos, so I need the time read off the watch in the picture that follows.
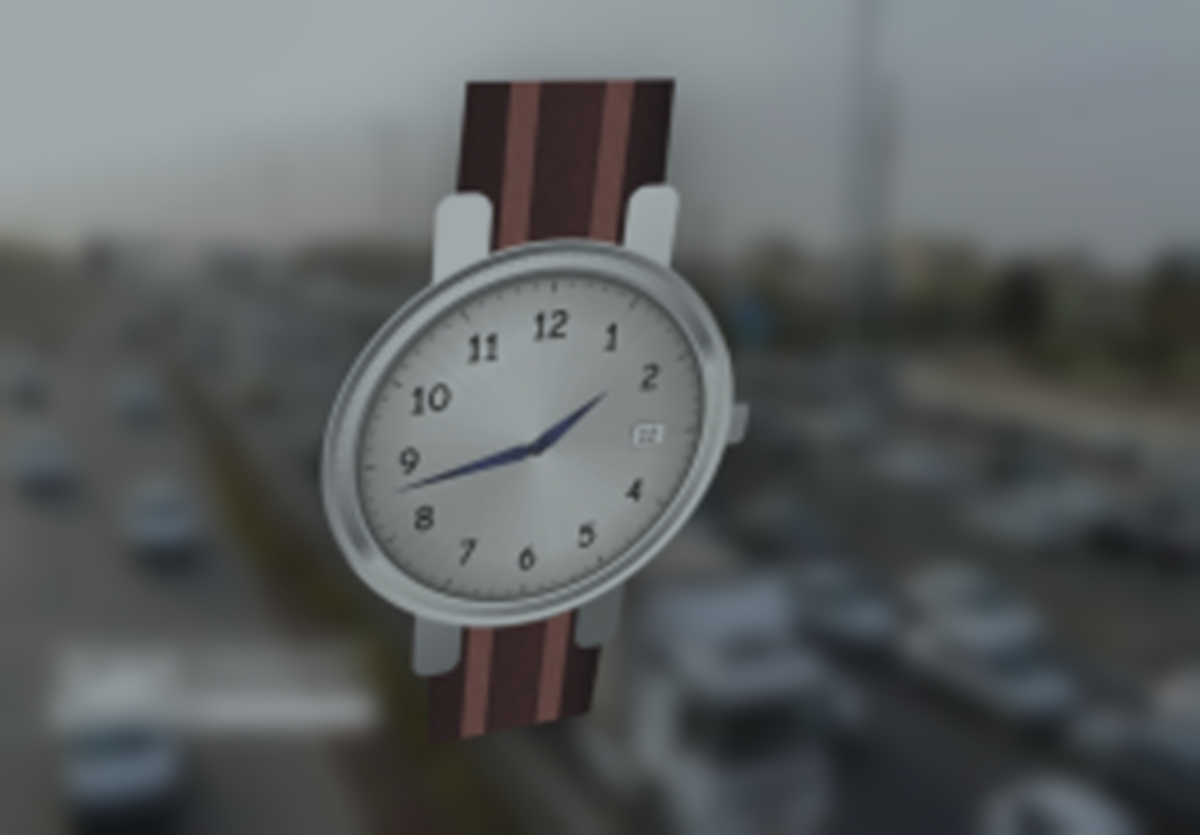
1:43
